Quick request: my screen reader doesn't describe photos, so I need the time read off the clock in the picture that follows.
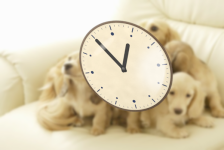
12:55
